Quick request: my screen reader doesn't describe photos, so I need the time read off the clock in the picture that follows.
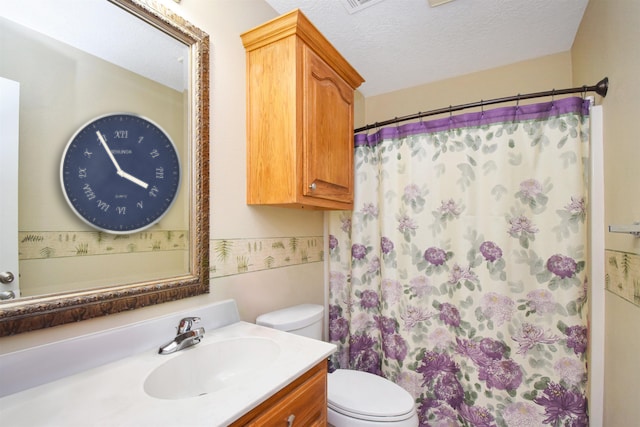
3:55
